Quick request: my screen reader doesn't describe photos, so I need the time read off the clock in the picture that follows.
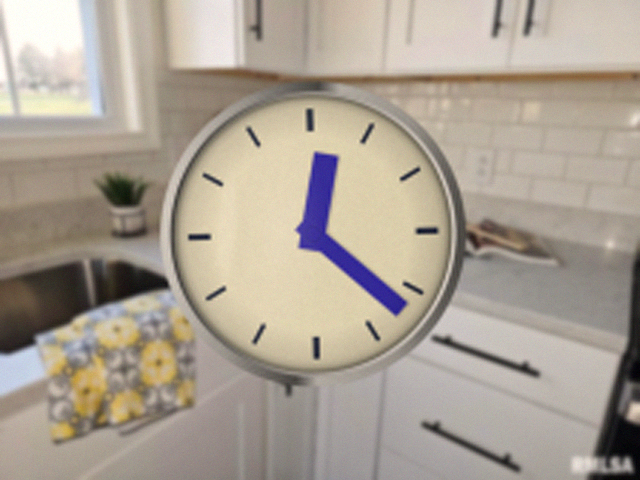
12:22
